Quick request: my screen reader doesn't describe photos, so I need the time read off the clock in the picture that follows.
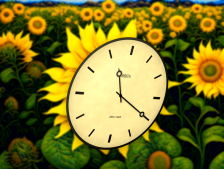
11:20
